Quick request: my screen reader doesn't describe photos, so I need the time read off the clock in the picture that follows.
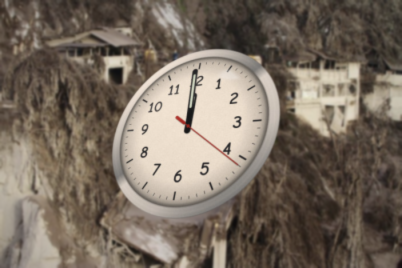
11:59:21
